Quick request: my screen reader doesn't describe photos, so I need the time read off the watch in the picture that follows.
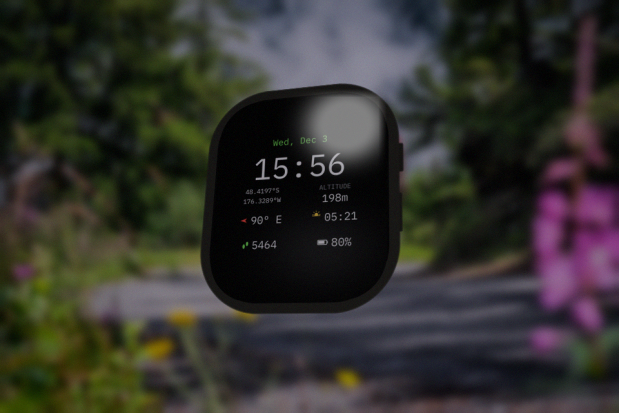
15:56
